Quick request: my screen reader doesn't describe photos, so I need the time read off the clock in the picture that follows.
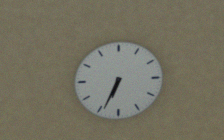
6:34
